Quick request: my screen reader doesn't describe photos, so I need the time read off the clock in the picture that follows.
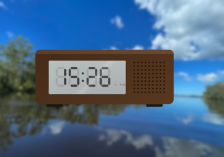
15:26
